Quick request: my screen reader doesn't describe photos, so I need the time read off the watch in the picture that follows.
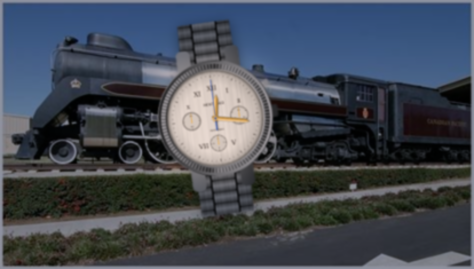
12:17
